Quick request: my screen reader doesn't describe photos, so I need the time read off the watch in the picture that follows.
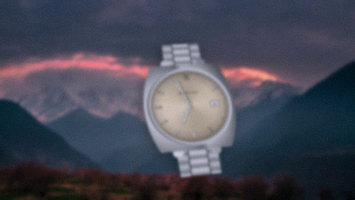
6:57
